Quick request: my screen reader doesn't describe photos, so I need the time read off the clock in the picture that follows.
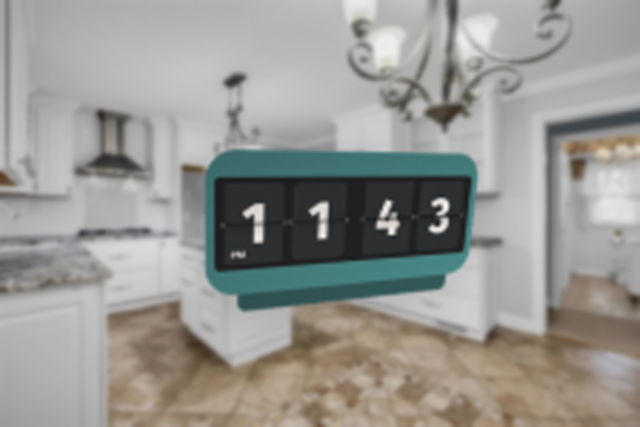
11:43
